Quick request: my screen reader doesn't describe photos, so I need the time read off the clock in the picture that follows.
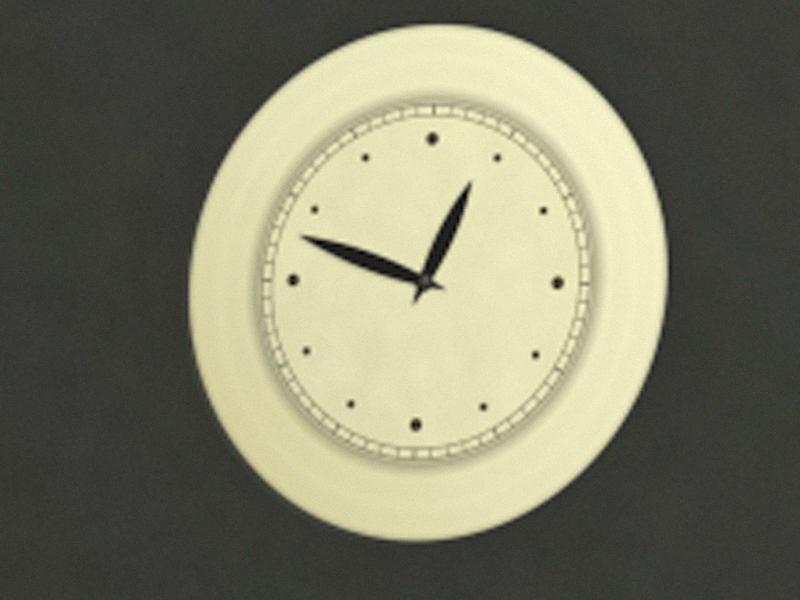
12:48
